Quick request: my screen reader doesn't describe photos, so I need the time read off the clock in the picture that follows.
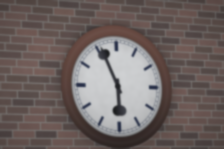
5:56
